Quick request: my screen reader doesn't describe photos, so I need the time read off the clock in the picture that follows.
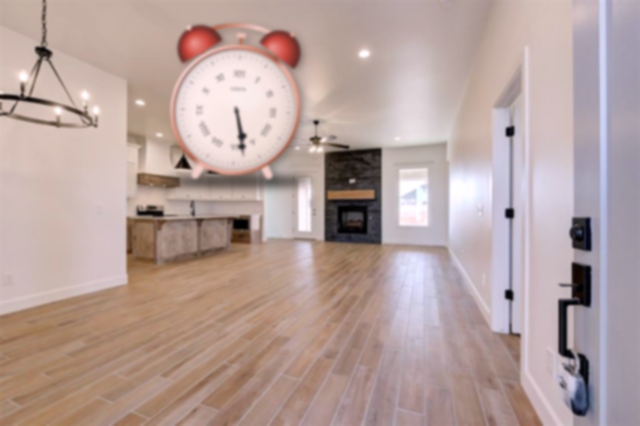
5:28
